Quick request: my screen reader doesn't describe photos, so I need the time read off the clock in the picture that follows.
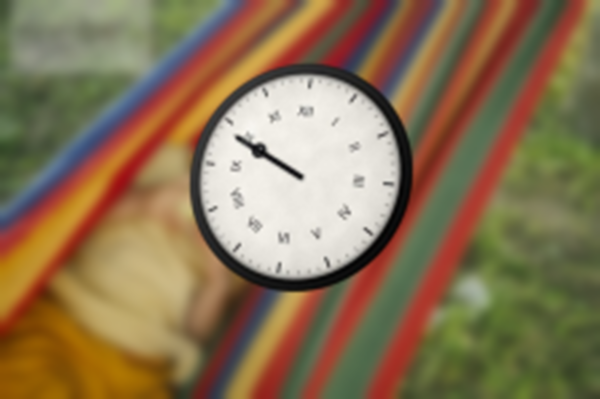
9:49
